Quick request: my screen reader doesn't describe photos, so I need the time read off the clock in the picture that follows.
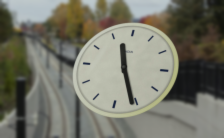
11:26
